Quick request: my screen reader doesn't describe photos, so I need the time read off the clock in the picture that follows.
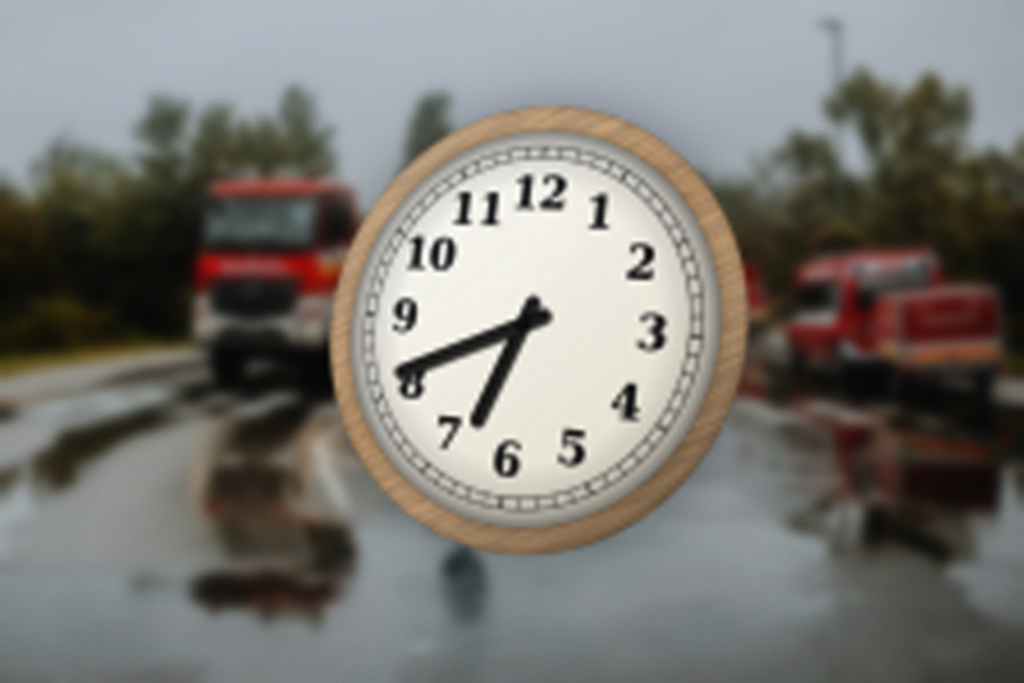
6:41
